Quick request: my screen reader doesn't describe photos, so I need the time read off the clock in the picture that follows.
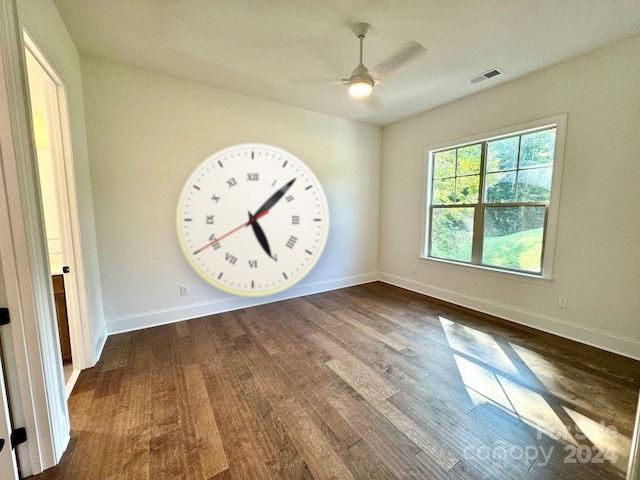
5:07:40
